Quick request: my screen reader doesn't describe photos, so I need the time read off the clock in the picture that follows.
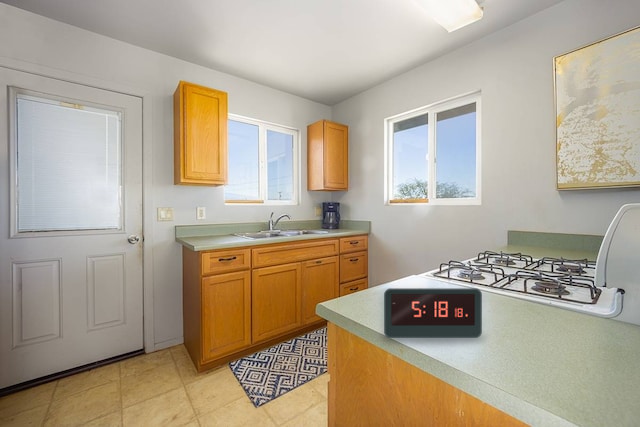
5:18:18
